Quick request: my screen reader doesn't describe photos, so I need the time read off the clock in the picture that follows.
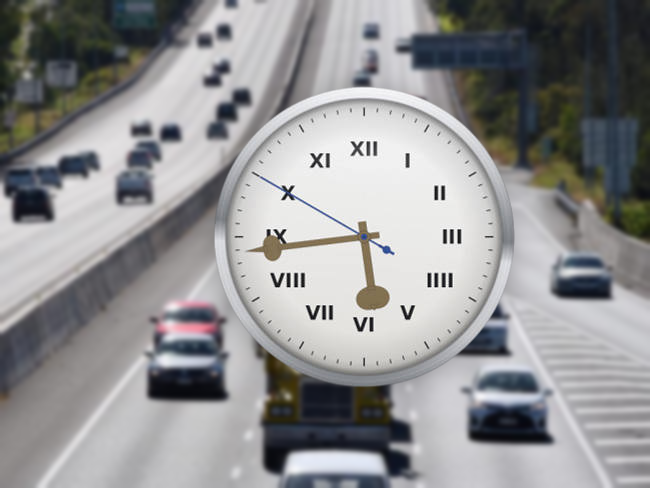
5:43:50
